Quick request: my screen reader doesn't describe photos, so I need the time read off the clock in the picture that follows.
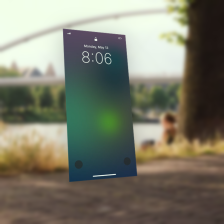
8:06
